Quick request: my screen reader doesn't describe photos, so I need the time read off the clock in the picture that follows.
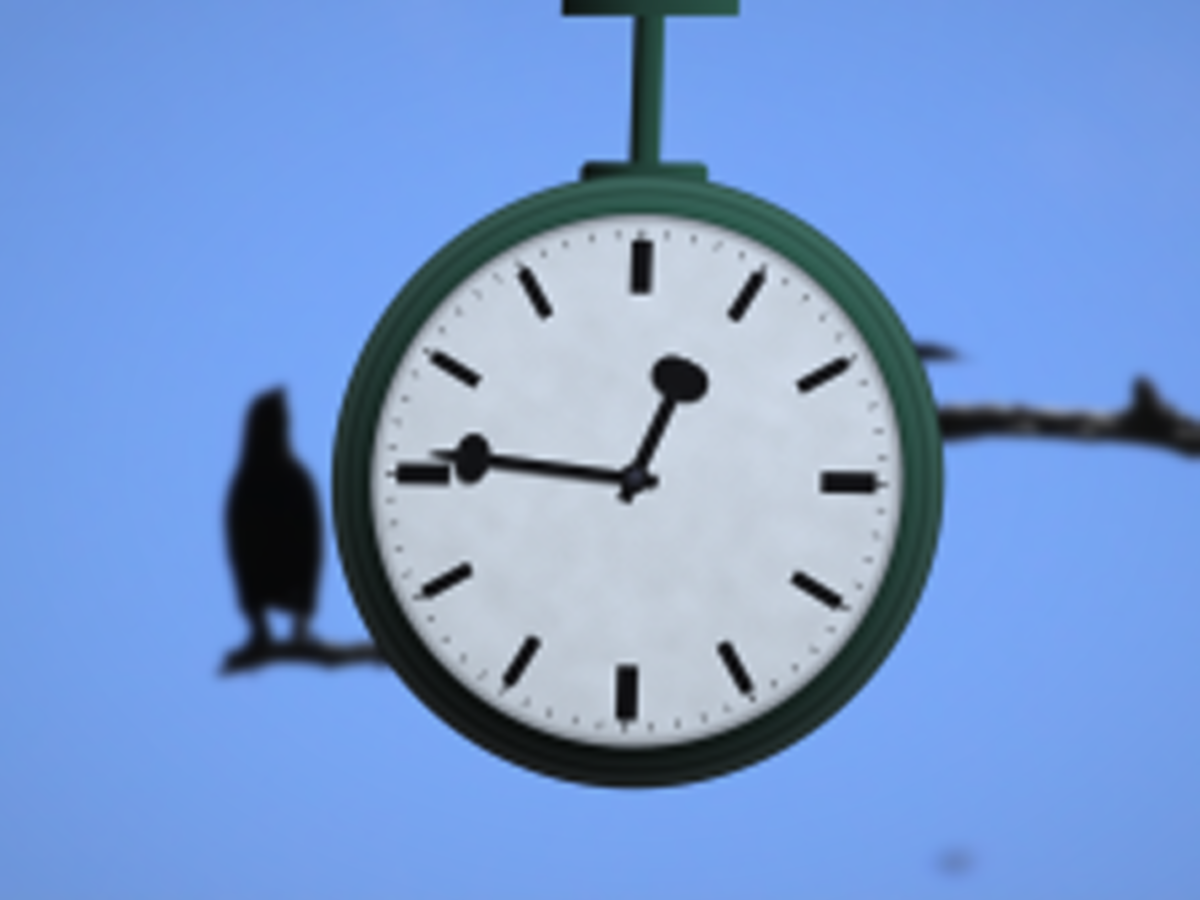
12:46
